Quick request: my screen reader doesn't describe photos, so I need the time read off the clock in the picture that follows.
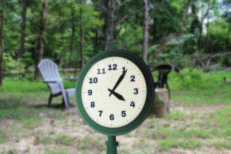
4:06
